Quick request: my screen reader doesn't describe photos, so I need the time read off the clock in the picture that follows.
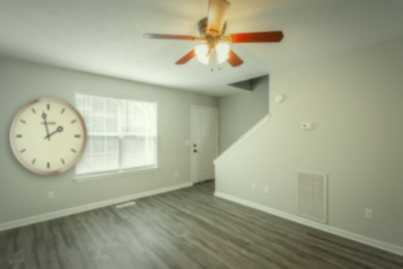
1:58
